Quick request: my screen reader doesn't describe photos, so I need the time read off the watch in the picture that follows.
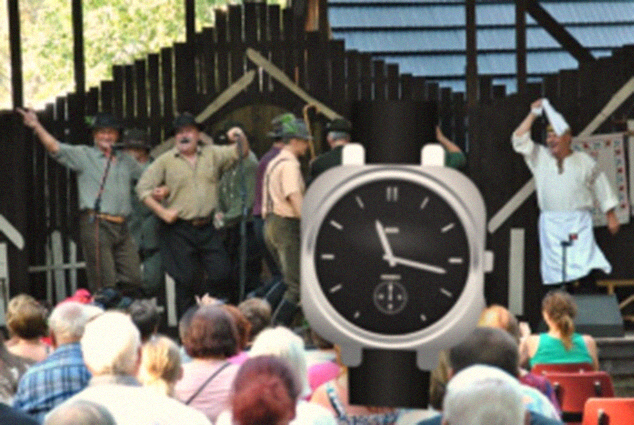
11:17
